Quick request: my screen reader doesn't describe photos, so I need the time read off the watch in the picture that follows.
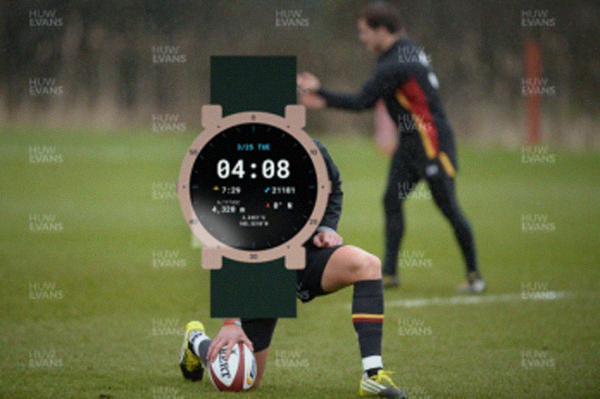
4:08
